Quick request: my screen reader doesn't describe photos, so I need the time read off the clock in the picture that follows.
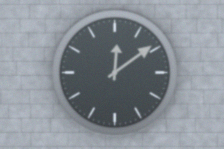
12:09
